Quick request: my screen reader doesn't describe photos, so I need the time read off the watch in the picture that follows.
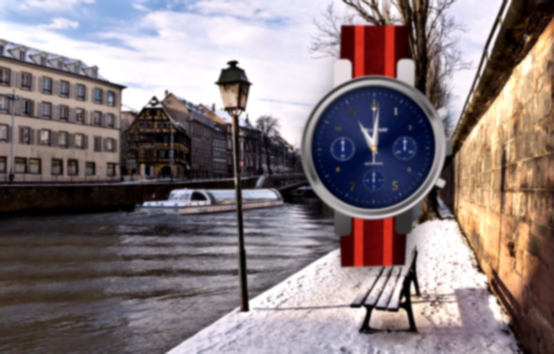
11:01
